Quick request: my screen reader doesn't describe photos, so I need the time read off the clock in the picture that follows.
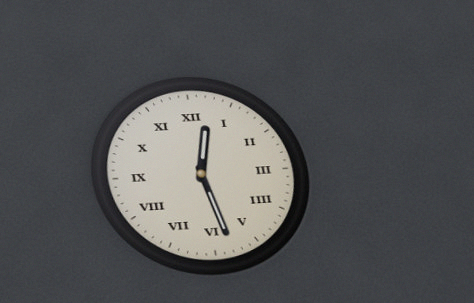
12:28
